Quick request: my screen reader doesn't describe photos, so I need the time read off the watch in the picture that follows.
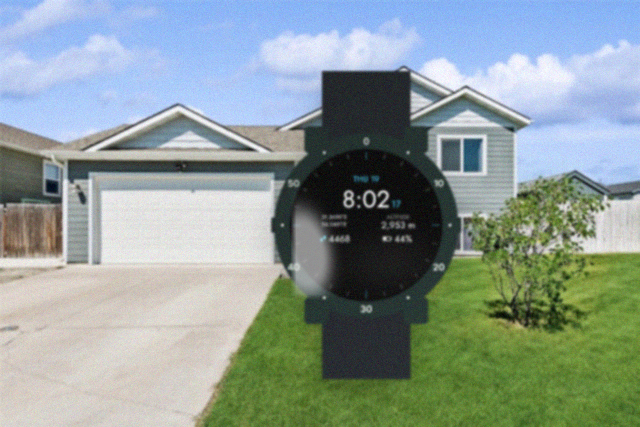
8:02
